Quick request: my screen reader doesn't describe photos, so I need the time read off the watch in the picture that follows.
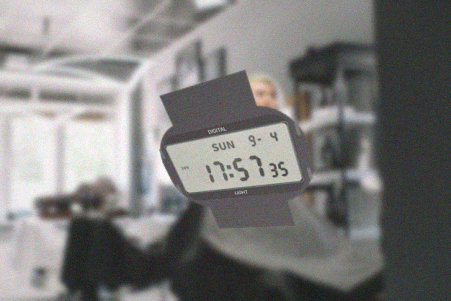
17:57:35
